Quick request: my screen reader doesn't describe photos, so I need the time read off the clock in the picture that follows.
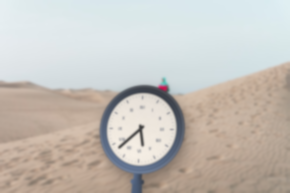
5:38
